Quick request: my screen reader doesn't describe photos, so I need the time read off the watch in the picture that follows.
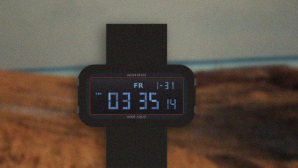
3:35:14
